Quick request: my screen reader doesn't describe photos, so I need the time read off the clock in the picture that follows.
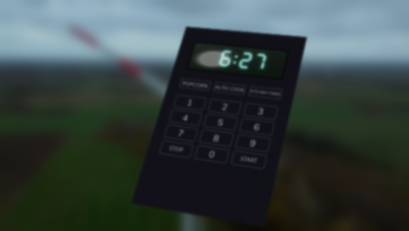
6:27
